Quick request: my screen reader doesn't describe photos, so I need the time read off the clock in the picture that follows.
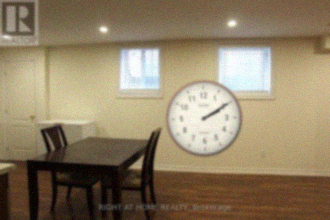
2:10
